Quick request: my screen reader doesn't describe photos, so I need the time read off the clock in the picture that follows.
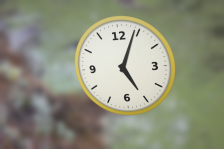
5:04
